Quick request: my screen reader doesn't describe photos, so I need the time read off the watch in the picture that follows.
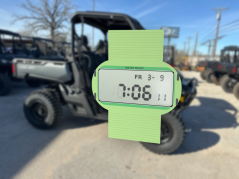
7:06:11
